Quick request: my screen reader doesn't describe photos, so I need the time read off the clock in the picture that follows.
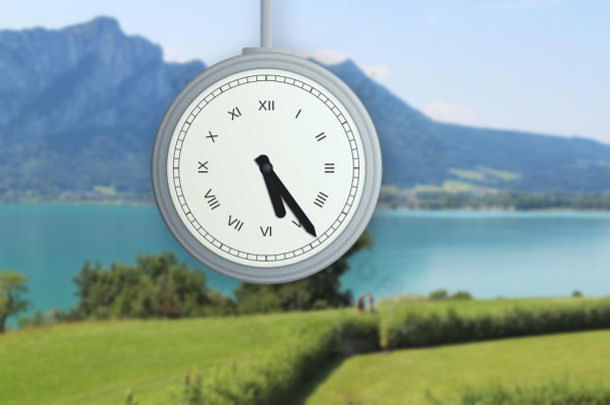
5:24
